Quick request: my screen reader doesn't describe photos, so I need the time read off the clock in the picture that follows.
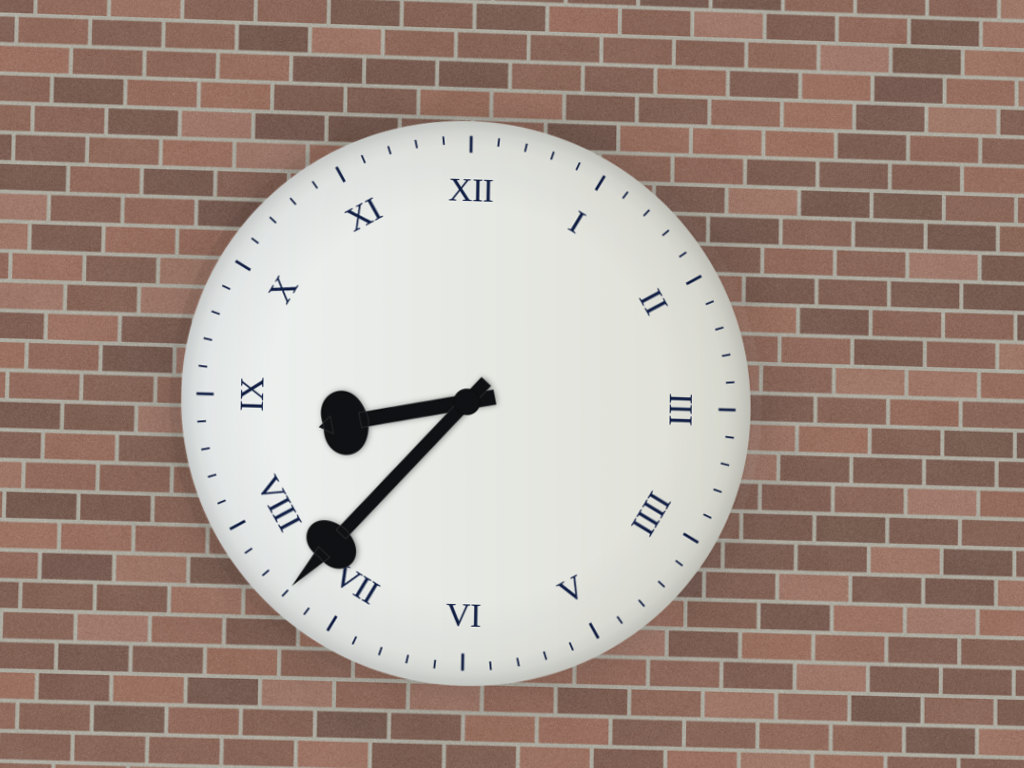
8:37
